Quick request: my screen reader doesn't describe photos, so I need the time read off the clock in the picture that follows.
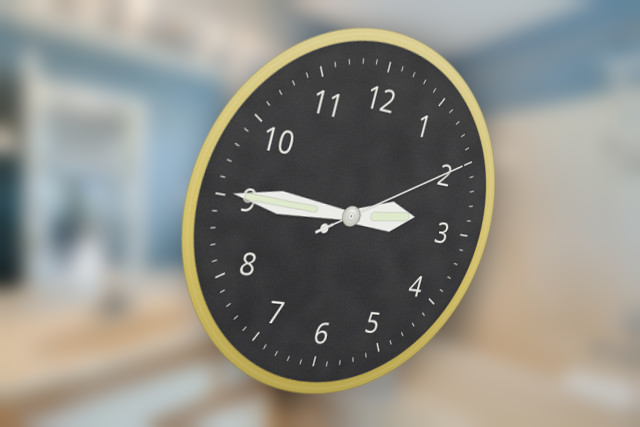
2:45:10
